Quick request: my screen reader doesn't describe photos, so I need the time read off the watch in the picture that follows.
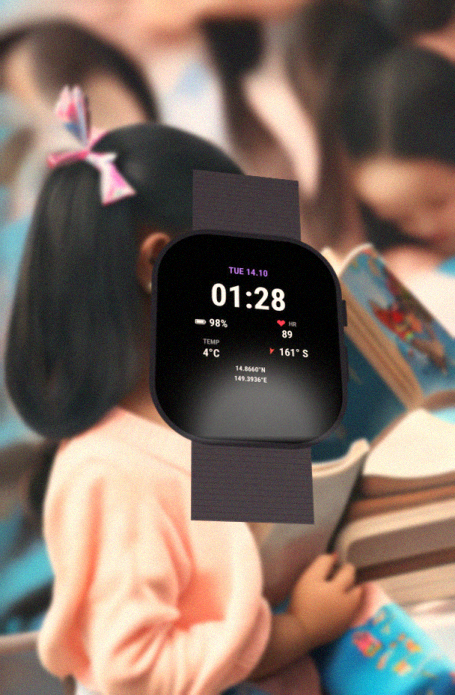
1:28
